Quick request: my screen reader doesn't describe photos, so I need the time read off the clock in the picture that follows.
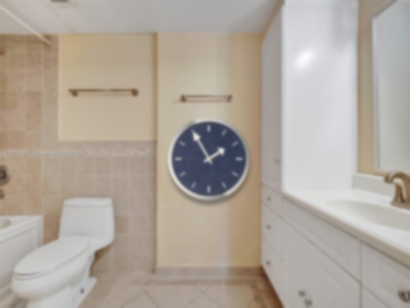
1:55
